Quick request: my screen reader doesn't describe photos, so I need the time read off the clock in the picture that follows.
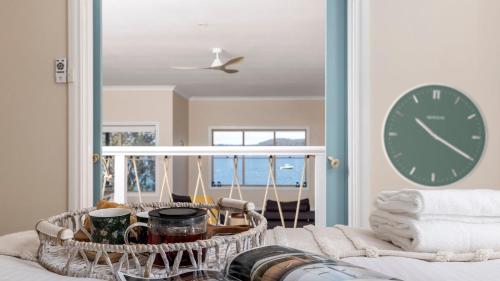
10:20
